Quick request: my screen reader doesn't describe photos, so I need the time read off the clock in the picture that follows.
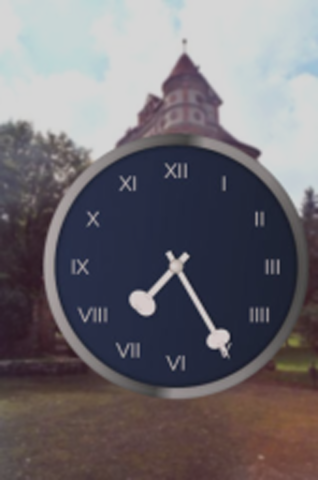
7:25
